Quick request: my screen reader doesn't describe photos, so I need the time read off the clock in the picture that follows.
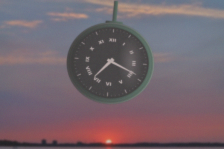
7:19
